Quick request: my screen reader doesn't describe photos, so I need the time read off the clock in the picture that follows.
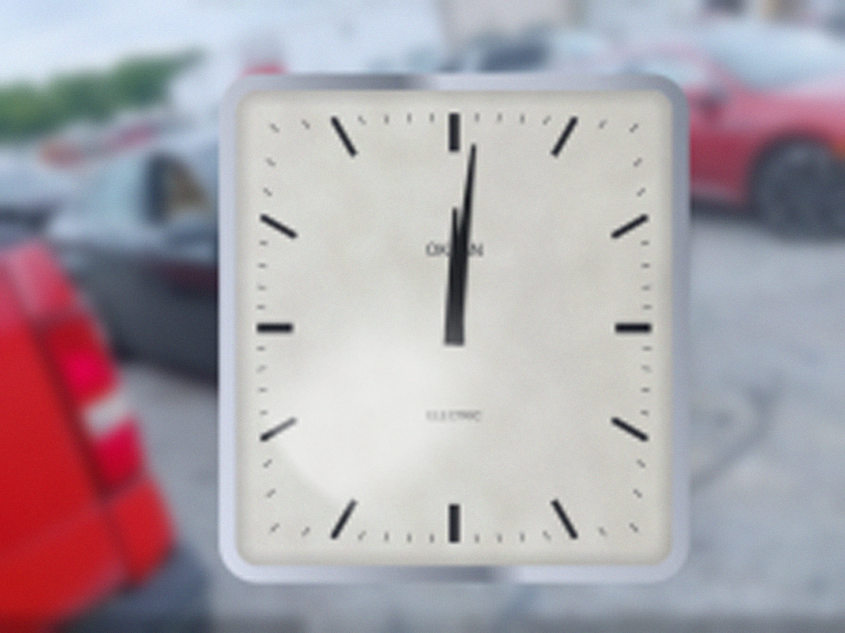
12:01
